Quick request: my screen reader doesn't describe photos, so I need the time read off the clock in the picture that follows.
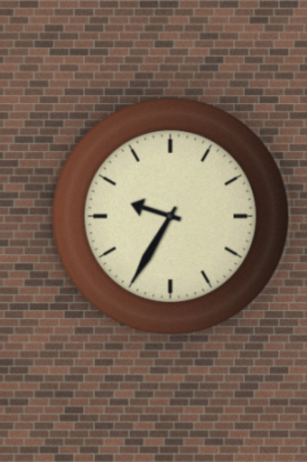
9:35
